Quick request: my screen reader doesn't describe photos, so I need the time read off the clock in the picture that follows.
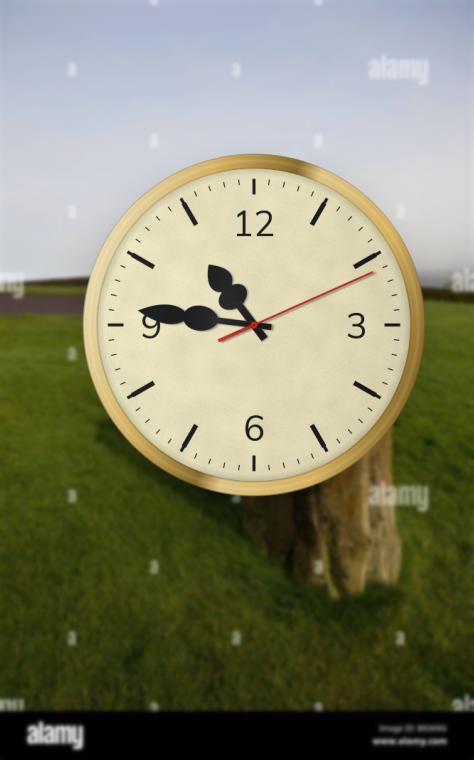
10:46:11
